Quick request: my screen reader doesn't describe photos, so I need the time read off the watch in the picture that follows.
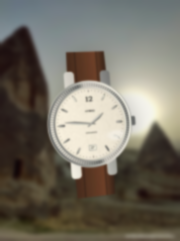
1:46
